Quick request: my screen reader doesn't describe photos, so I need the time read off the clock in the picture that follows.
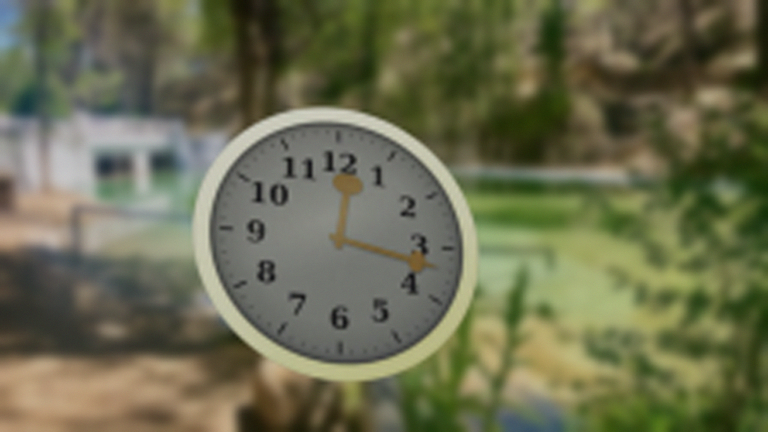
12:17
